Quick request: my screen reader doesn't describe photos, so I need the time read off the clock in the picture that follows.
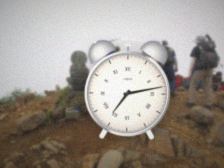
7:13
